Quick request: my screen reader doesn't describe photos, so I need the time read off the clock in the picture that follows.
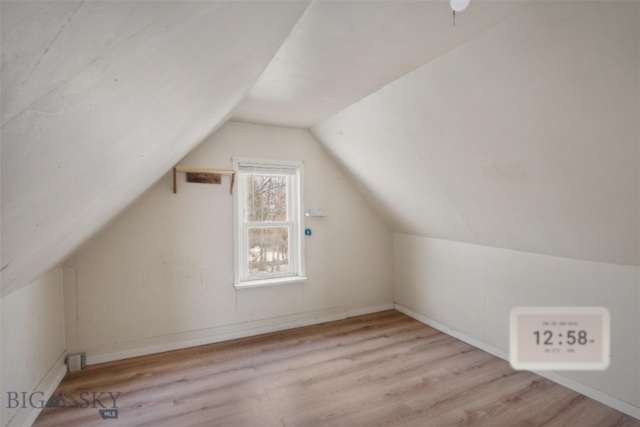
12:58
